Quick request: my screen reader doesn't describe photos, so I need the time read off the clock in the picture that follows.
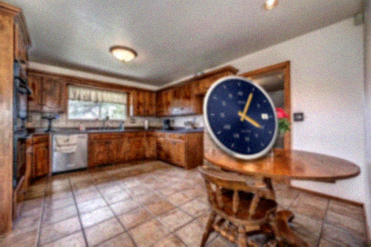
4:05
